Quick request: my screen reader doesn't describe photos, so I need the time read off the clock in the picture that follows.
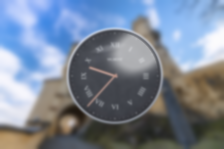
9:37
